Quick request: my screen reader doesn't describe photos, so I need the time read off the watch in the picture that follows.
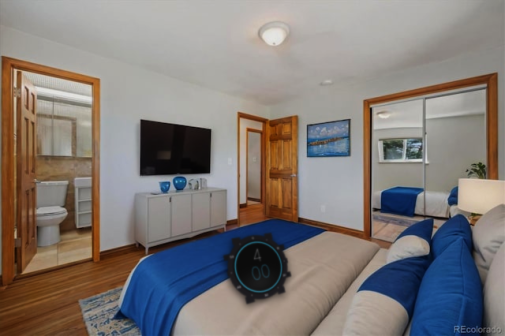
4:00
